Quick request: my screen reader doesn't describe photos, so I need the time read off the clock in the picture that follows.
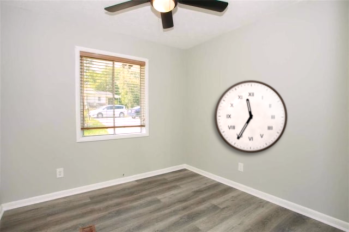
11:35
